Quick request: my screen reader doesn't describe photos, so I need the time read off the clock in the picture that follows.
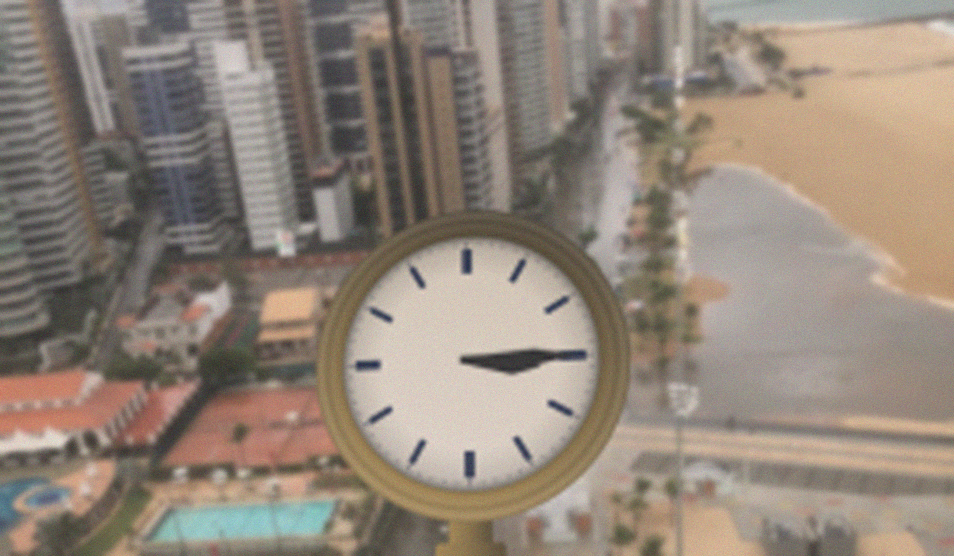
3:15
